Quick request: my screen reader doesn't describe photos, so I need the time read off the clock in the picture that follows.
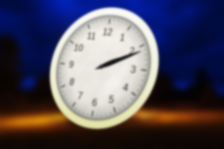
2:11
